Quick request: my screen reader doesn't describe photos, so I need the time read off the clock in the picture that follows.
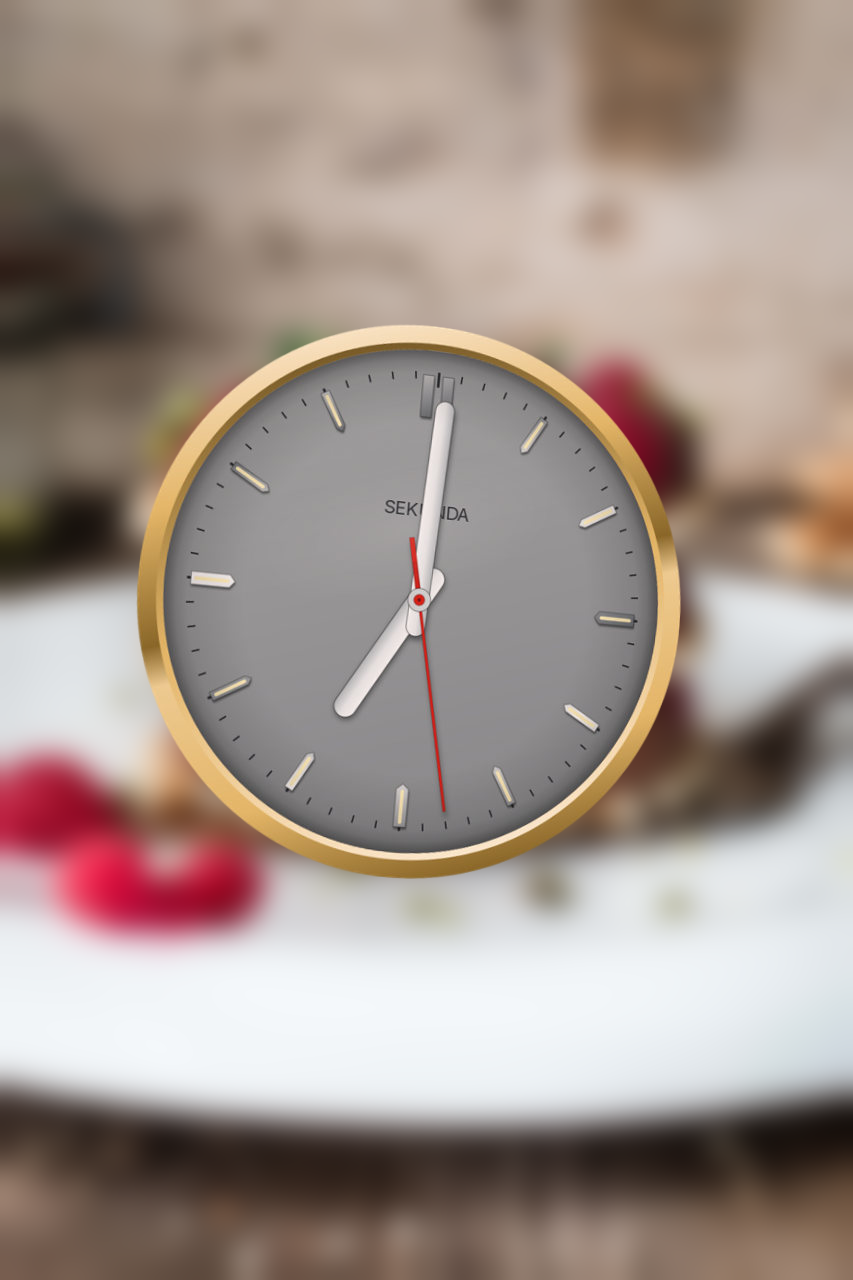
7:00:28
